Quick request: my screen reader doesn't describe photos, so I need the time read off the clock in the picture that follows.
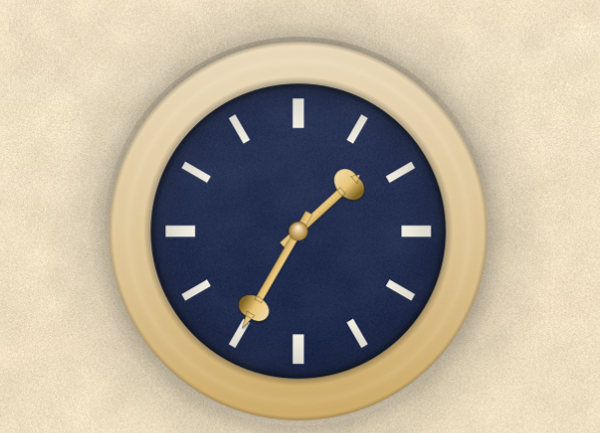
1:35
